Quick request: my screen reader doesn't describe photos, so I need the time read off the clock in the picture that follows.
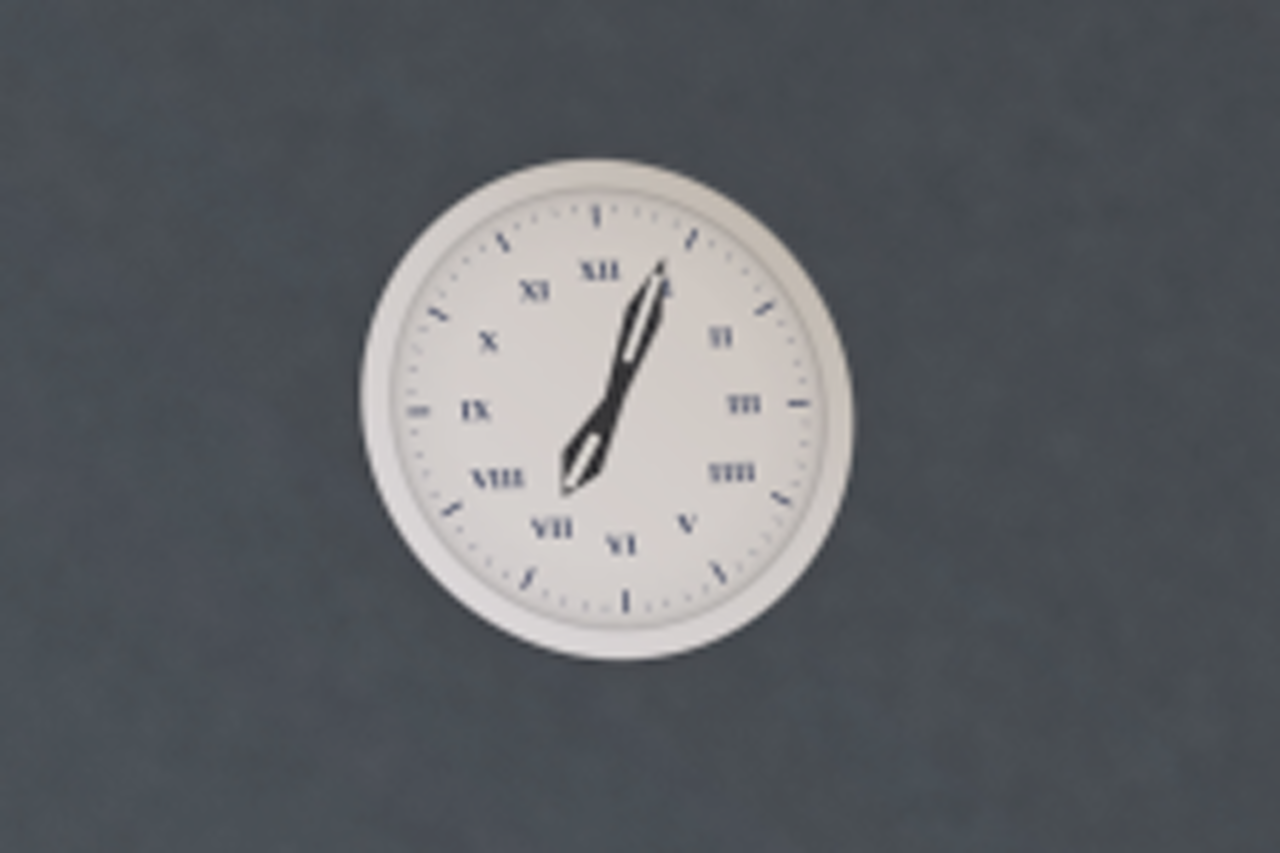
7:04
